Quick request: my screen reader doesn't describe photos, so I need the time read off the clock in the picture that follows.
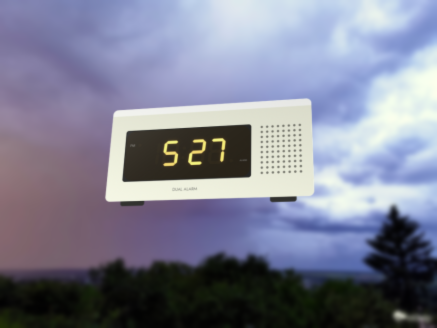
5:27
